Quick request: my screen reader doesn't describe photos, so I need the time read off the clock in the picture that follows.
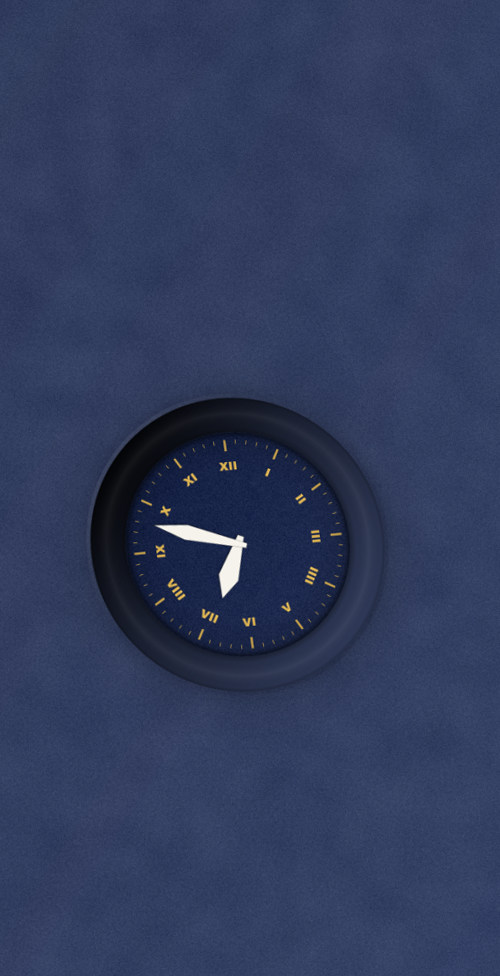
6:48
